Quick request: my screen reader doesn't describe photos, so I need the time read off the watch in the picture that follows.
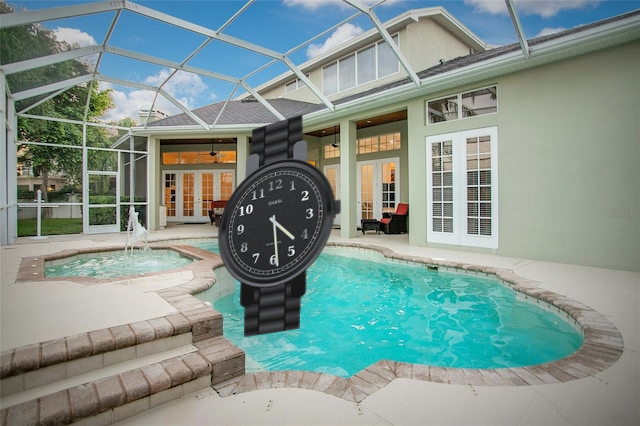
4:29
